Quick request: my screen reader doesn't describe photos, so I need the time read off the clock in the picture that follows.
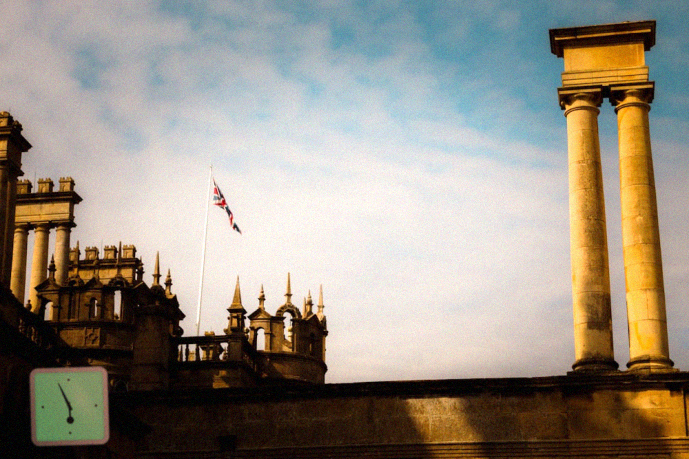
5:56
